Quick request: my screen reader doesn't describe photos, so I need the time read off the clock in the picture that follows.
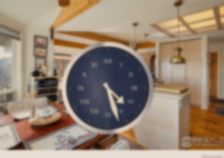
4:27
